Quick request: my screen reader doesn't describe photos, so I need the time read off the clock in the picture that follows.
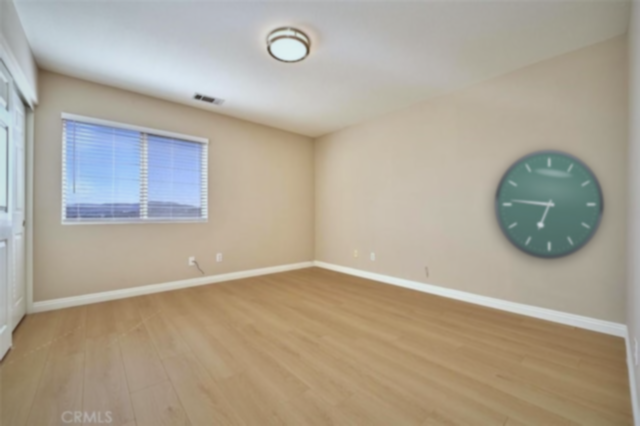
6:46
